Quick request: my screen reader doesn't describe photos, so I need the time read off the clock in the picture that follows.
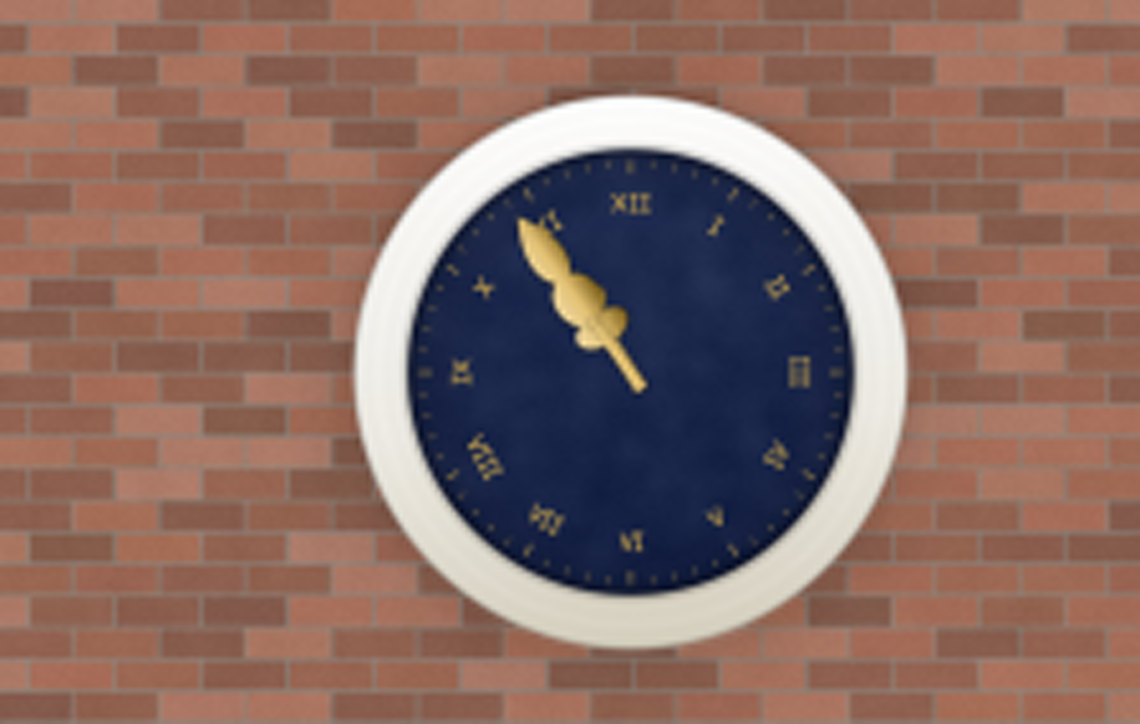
10:54
